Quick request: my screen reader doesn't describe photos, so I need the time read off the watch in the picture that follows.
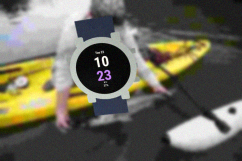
10:23
